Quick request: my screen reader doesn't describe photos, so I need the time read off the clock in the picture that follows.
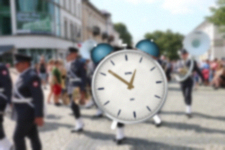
12:52
